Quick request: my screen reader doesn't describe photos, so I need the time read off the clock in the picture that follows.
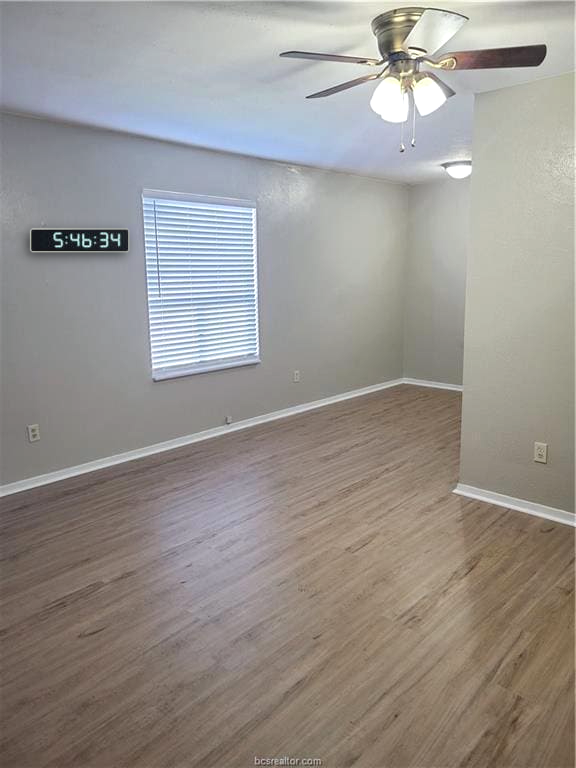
5:46:34
